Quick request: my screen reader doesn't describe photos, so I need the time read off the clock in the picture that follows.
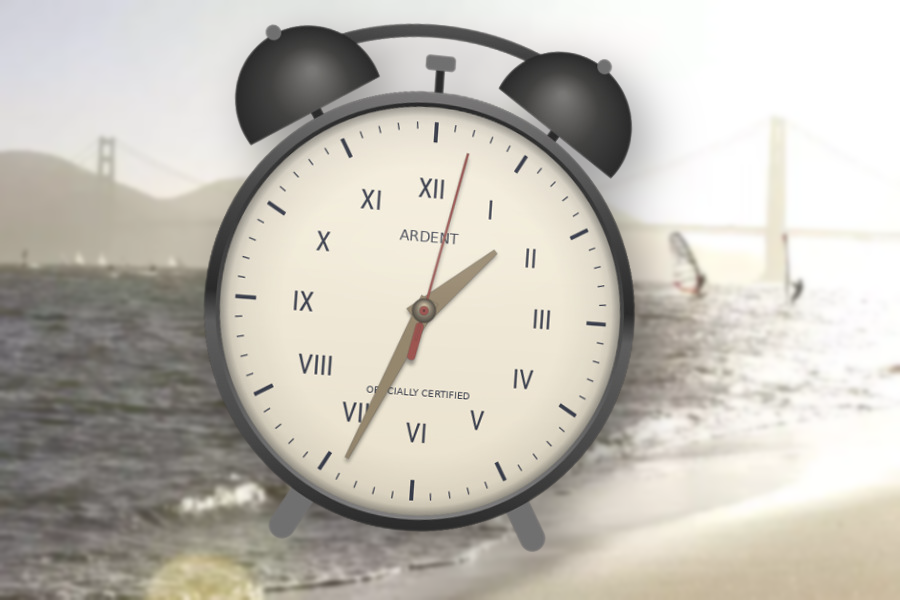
1:34:02
